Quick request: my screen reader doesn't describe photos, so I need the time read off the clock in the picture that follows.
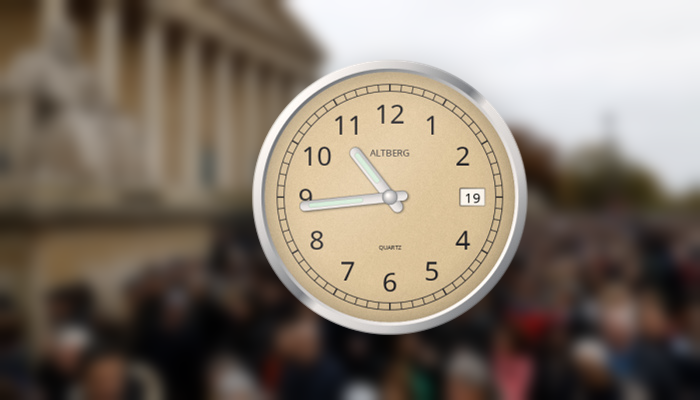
10:44
